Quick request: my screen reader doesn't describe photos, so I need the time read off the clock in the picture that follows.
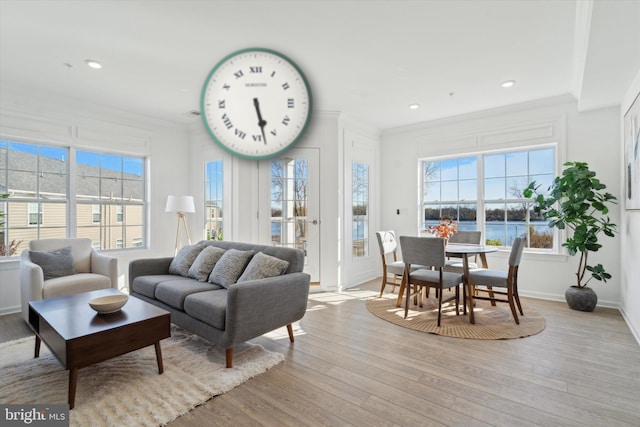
5:28
